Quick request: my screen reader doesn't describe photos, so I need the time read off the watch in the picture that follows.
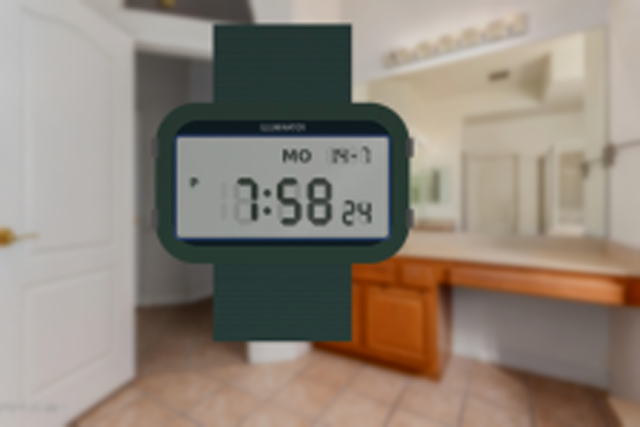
7:58:24
